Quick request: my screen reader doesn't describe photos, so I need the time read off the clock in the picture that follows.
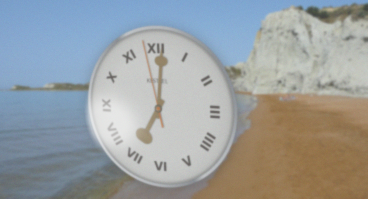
7:00:58
